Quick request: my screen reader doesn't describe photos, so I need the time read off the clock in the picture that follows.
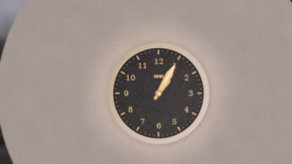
1:05
